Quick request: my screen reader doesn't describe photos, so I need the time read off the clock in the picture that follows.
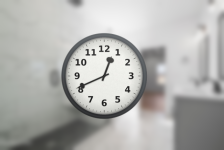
12:41
